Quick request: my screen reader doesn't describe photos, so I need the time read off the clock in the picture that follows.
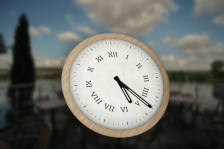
5:23
